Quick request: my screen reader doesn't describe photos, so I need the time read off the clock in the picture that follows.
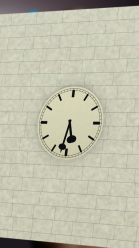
5:32
